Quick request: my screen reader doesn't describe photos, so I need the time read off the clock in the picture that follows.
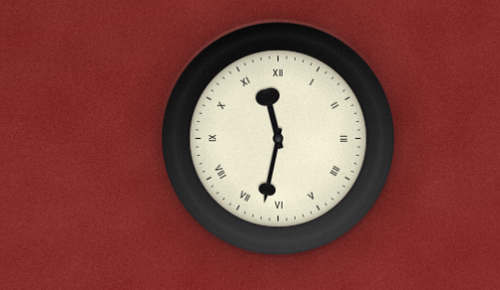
11:32
